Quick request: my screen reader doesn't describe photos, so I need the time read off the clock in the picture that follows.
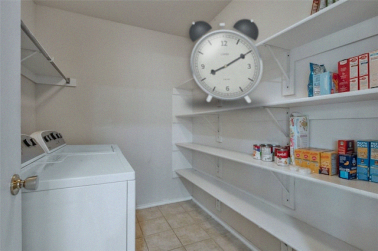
8:10
